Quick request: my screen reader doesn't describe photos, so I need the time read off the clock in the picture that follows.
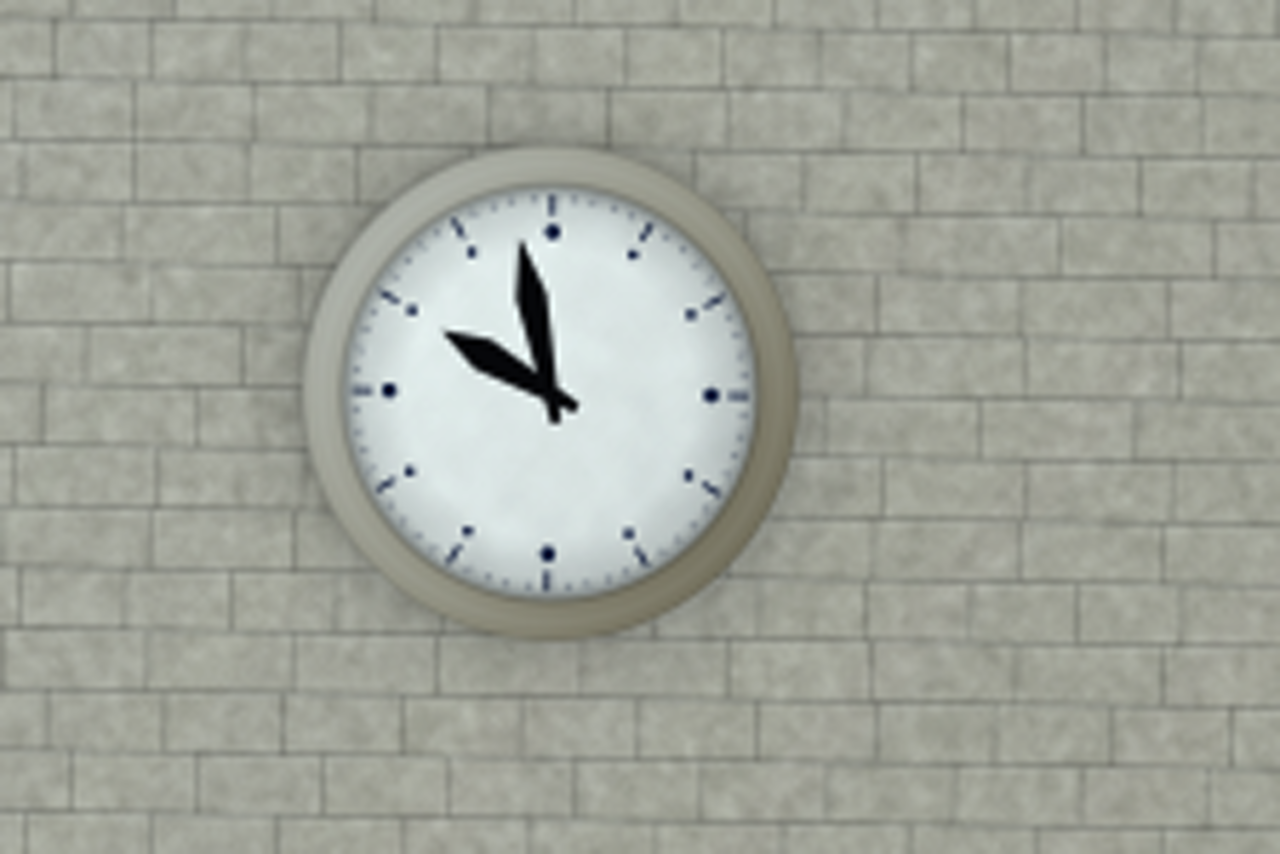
9:58
